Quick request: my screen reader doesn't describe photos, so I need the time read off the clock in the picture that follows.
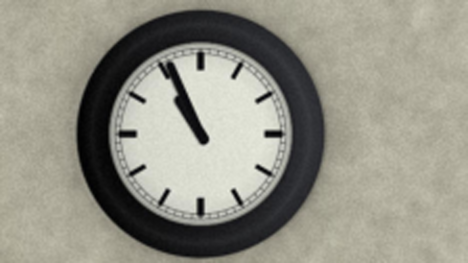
10:56
